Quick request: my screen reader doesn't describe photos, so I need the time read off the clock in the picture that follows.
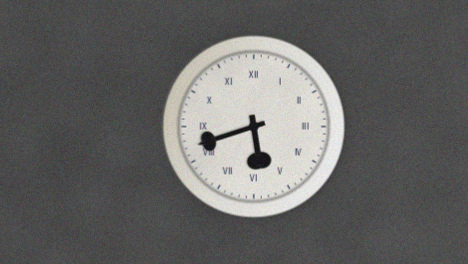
5:42
